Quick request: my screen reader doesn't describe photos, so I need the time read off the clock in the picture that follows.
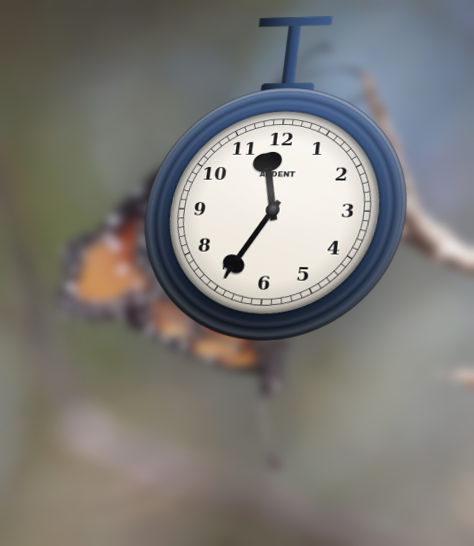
11:35
